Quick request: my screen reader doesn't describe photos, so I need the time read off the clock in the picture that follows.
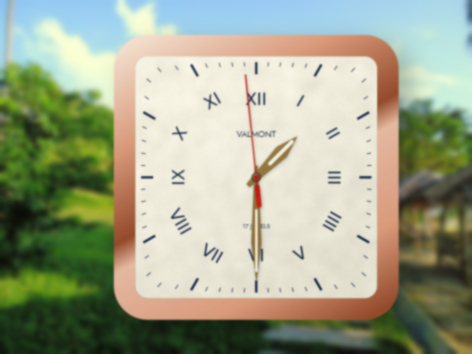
1:29:59
